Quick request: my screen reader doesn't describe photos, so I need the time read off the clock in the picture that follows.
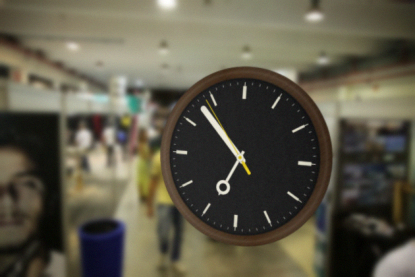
6:52:54
